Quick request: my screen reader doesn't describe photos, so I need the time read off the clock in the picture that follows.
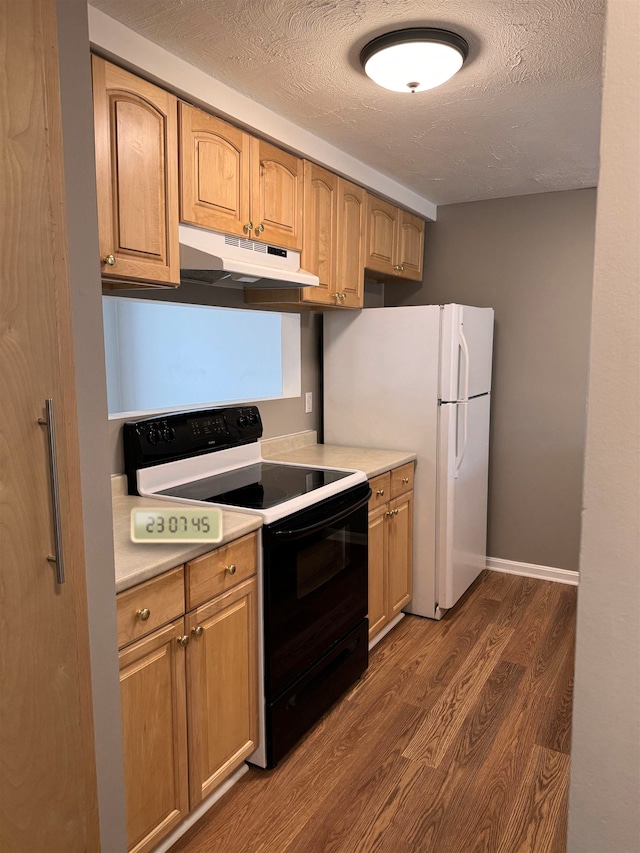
23:07:45
